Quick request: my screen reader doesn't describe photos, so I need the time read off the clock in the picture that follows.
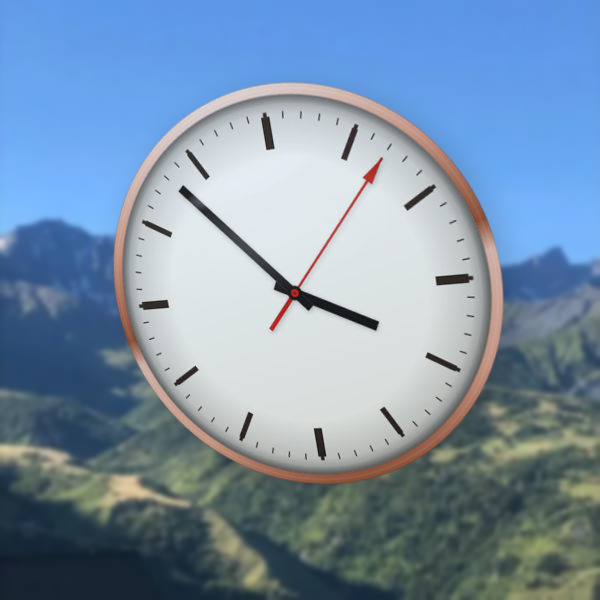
3:53:07
